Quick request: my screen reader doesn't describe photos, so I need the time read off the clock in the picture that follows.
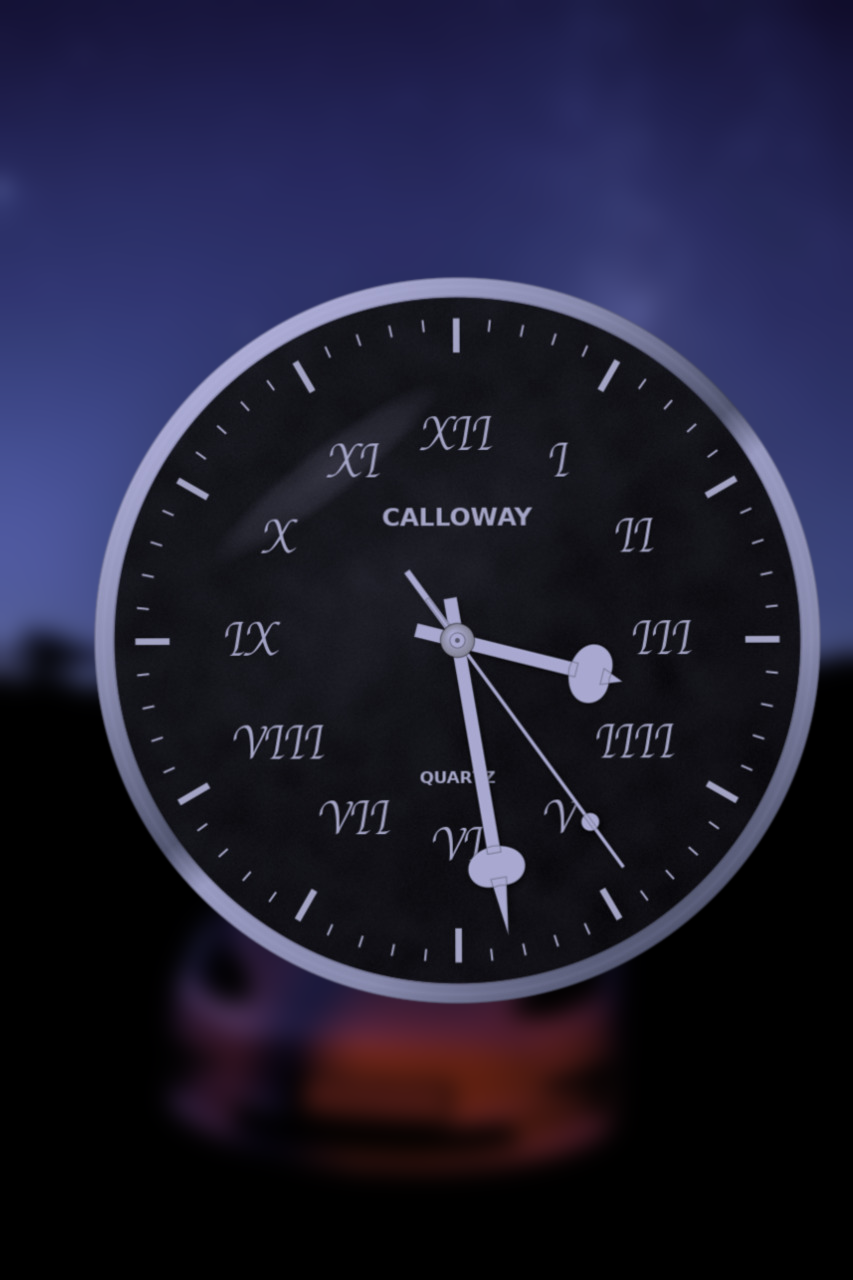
3:28:24
